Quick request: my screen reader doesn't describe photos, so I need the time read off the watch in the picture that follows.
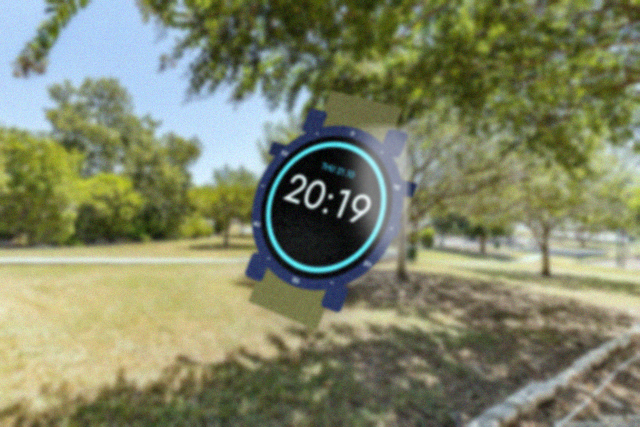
20:19
